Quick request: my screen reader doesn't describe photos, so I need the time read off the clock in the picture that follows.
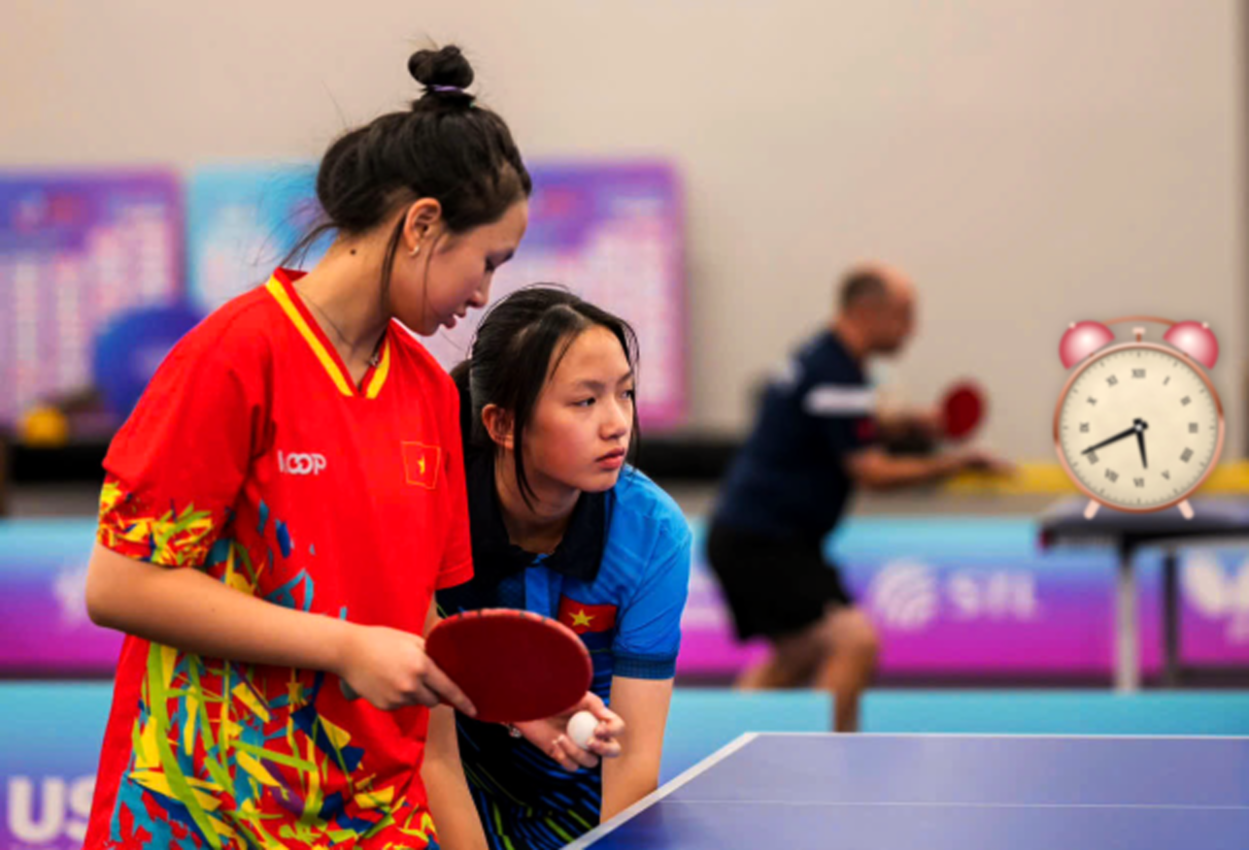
5:41
